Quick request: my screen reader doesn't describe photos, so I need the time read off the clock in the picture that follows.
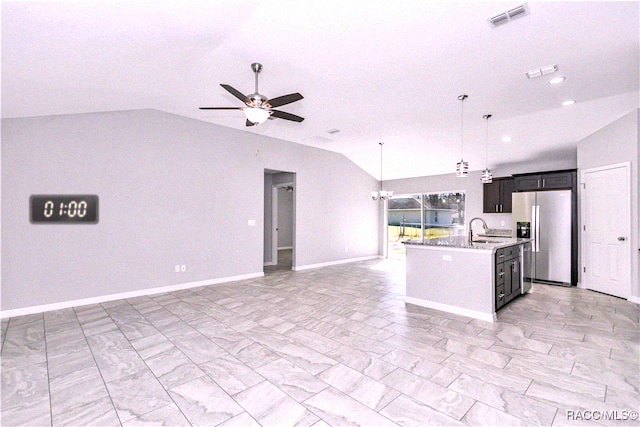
1:00
